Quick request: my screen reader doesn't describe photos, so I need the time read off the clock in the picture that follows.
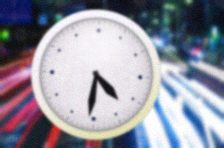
4:31
